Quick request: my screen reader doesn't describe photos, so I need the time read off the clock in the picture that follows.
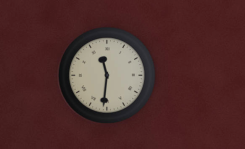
11:31
